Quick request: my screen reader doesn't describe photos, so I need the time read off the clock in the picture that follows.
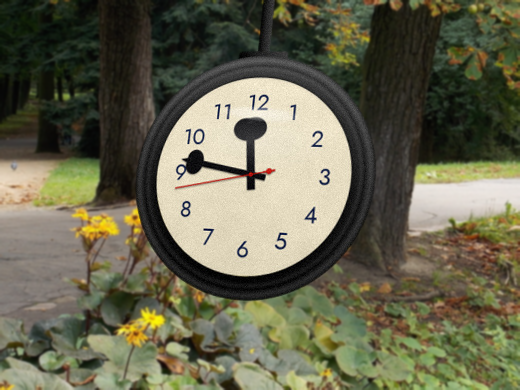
11:46:43
